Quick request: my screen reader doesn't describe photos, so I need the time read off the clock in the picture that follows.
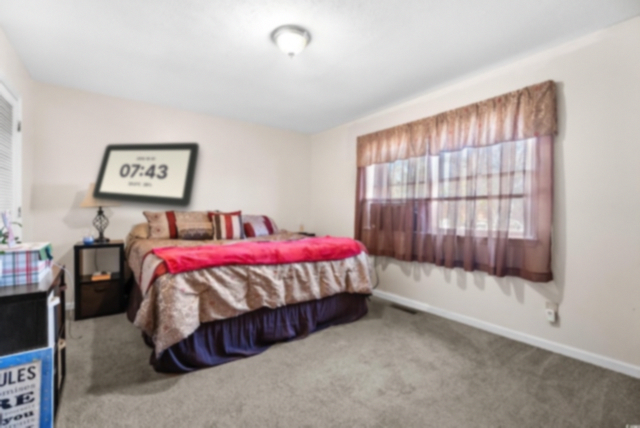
7:43
